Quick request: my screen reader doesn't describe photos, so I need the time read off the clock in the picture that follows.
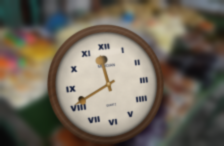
11:41
